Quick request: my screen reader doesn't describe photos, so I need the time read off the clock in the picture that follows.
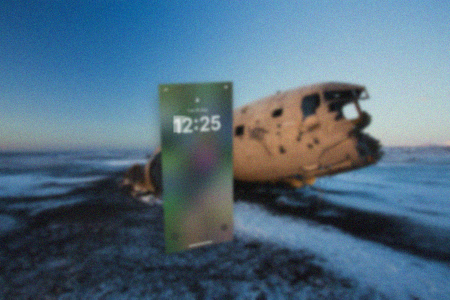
12:25
